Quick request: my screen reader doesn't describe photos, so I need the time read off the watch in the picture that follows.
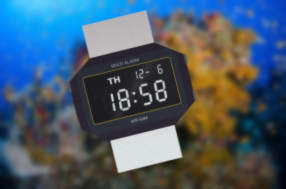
18:58
